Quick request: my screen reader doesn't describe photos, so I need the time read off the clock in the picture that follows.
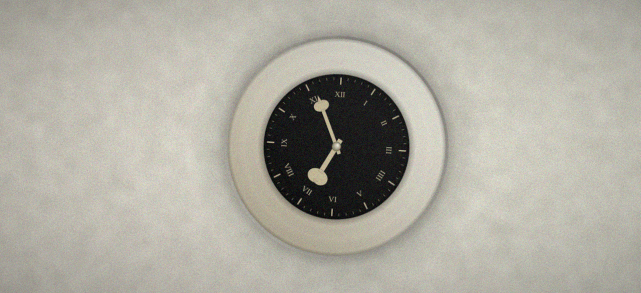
6:56
